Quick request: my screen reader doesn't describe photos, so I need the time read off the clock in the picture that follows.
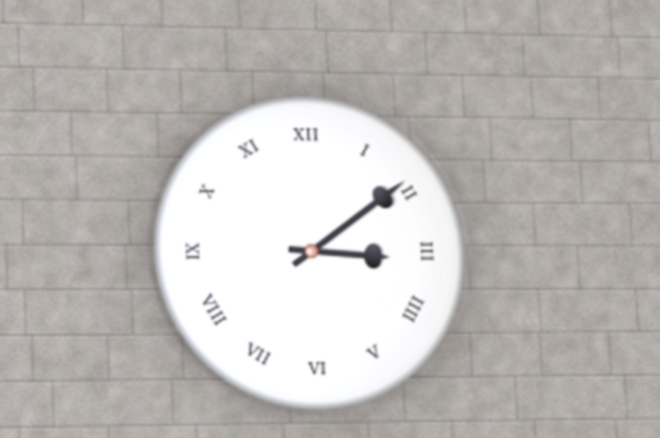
3:09
